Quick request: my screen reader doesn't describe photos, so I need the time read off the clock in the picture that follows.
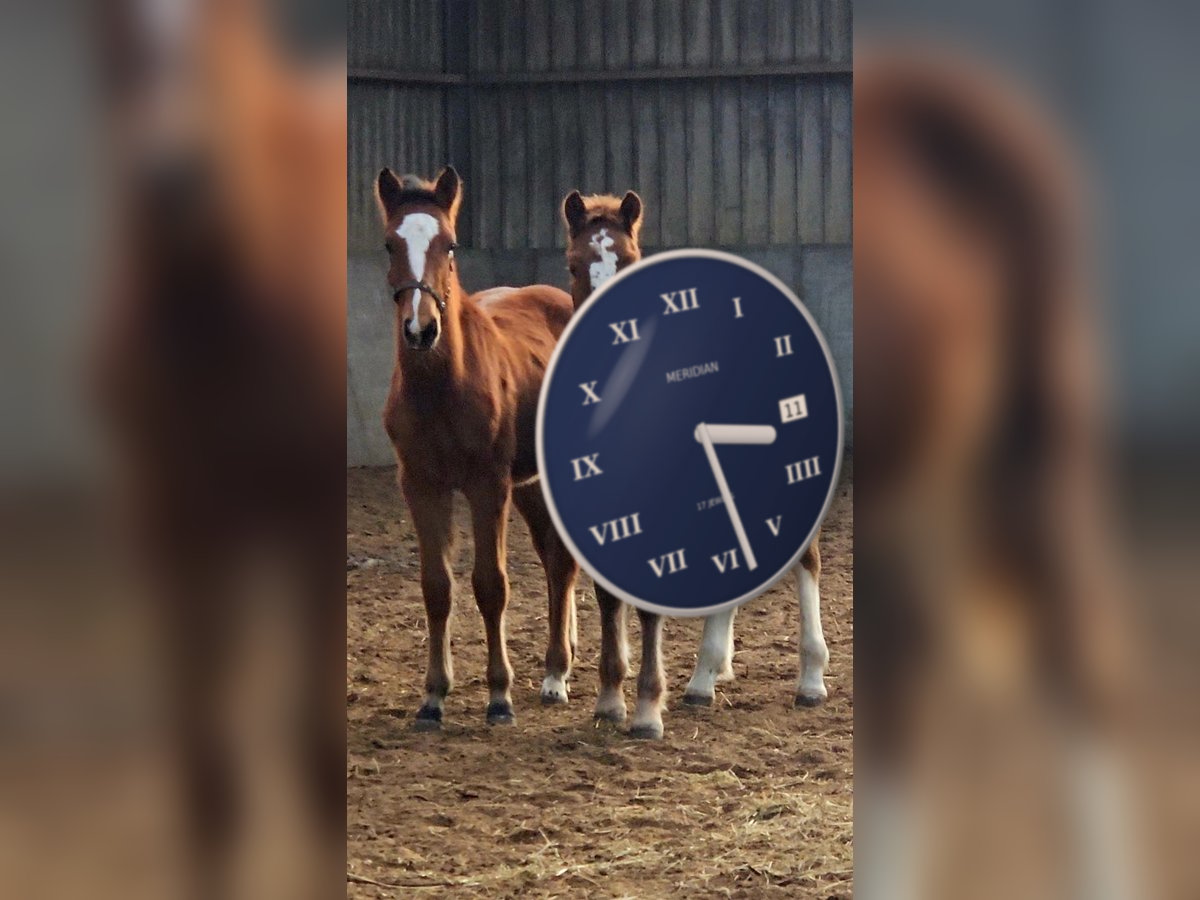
3:28
